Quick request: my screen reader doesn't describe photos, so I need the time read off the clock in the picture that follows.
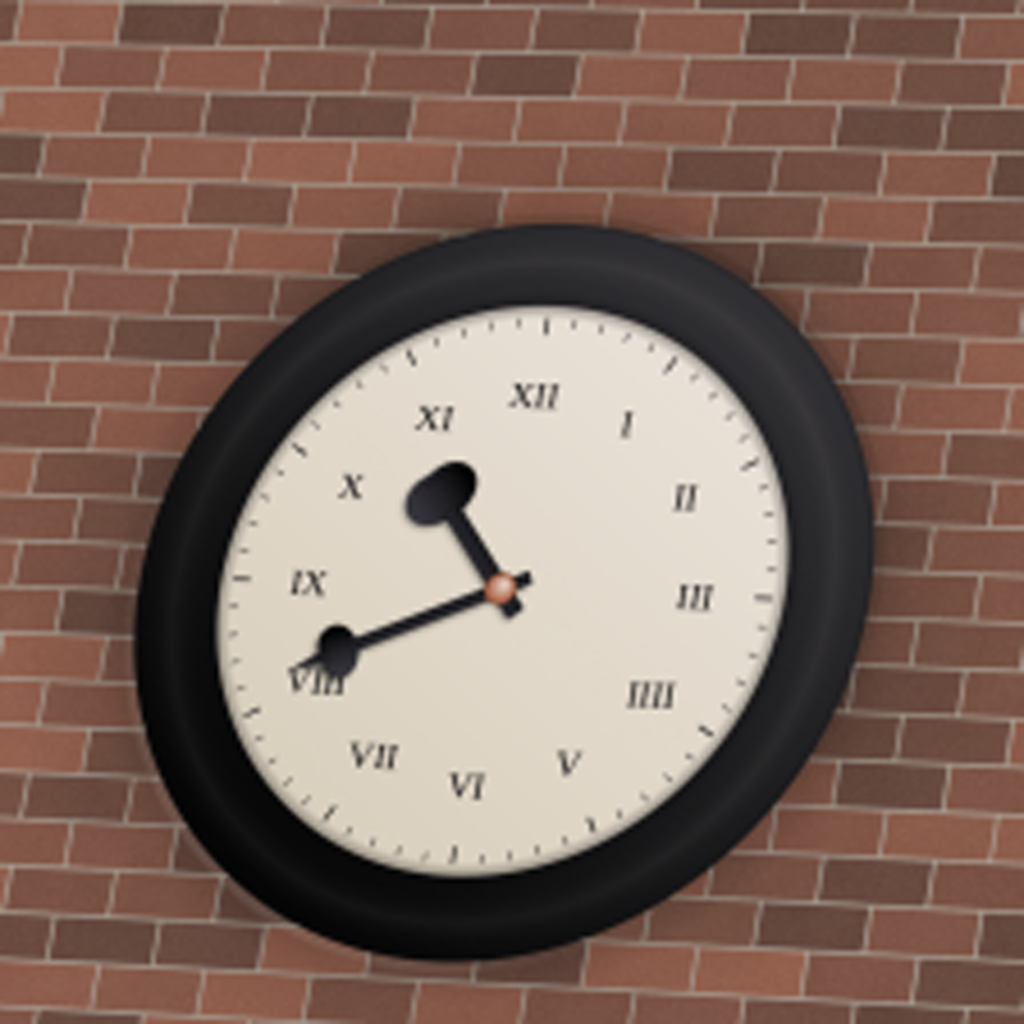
10:41
